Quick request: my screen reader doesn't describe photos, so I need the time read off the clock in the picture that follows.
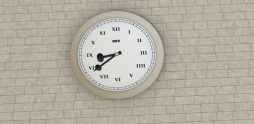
8:39
